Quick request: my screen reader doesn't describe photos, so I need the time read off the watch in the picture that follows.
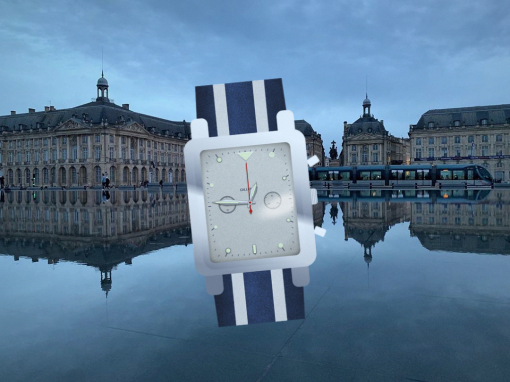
12:46
